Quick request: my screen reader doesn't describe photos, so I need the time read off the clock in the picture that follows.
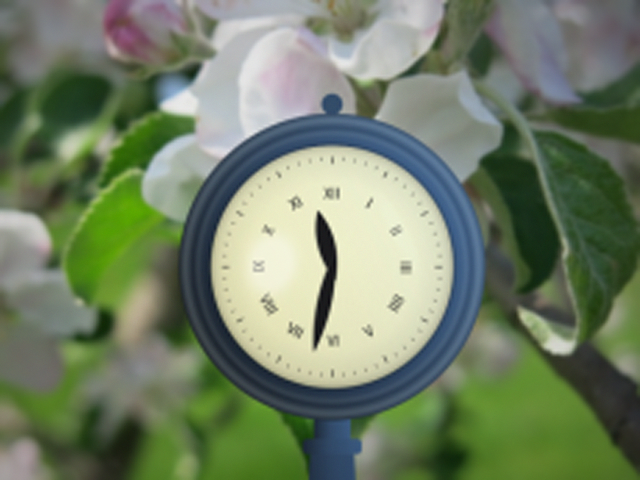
11:32
